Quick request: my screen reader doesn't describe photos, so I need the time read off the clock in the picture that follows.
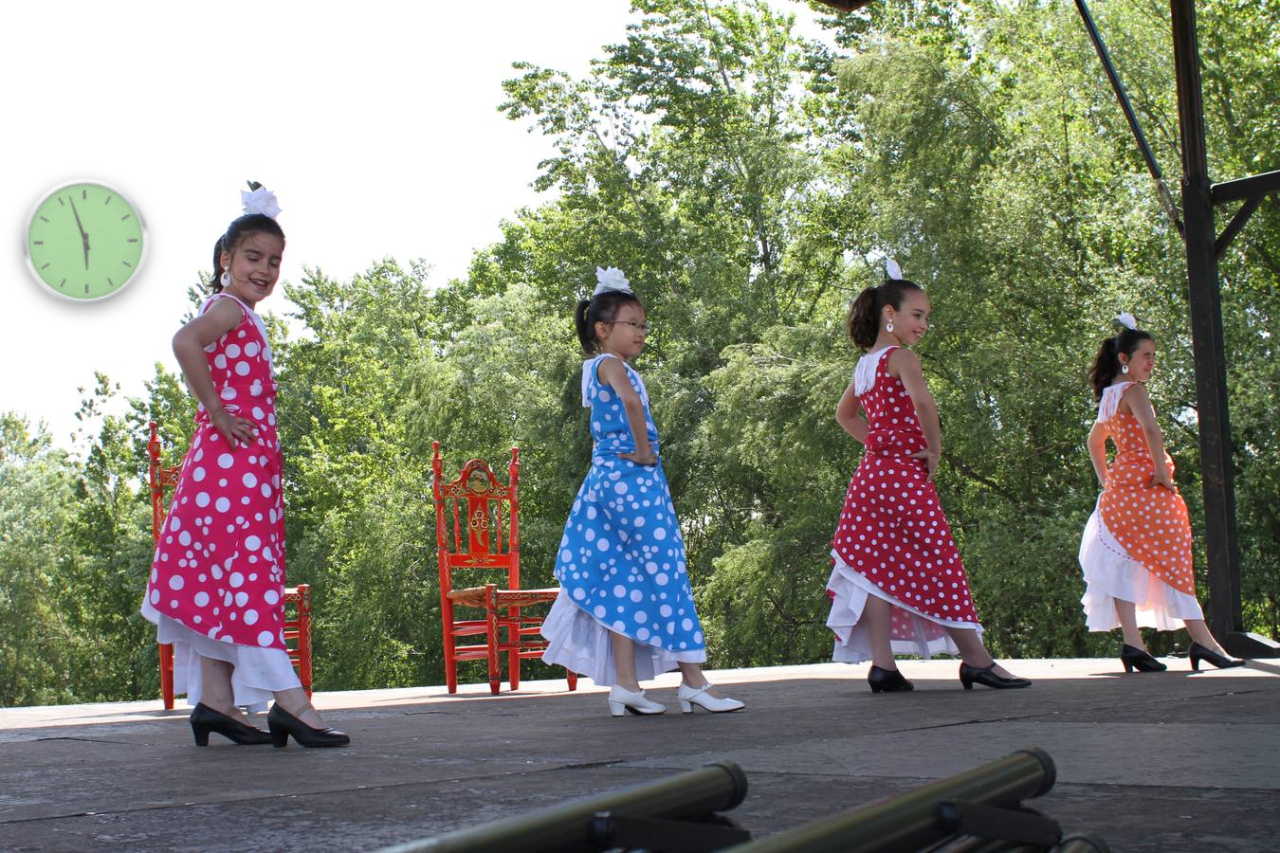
5:57
